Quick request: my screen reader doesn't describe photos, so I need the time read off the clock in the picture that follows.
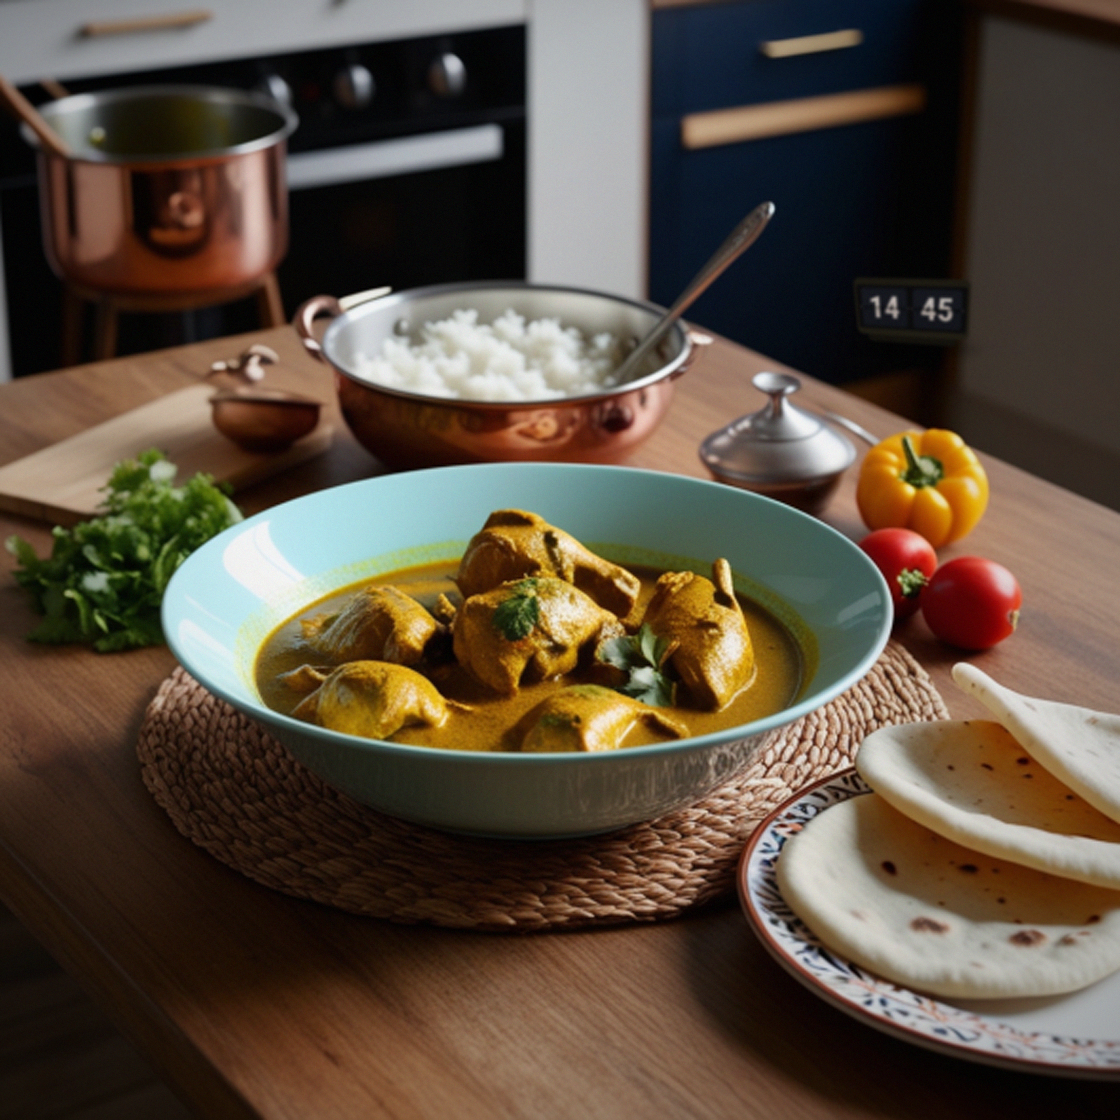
14:45
